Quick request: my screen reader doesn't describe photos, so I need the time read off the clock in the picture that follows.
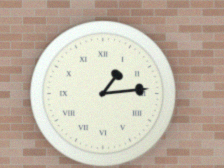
1:14
